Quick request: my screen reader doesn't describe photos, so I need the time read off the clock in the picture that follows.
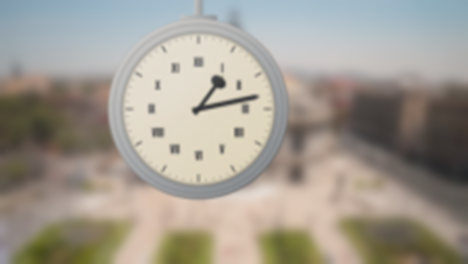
1:13
